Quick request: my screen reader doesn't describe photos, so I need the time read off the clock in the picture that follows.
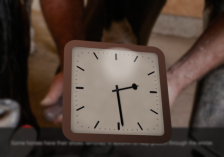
2:29
